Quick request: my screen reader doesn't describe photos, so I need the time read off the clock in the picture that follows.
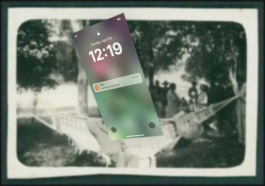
12:19
